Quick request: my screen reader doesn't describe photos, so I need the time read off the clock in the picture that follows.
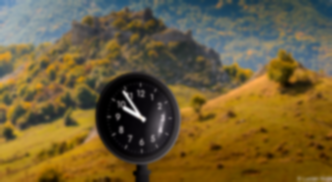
9:54
